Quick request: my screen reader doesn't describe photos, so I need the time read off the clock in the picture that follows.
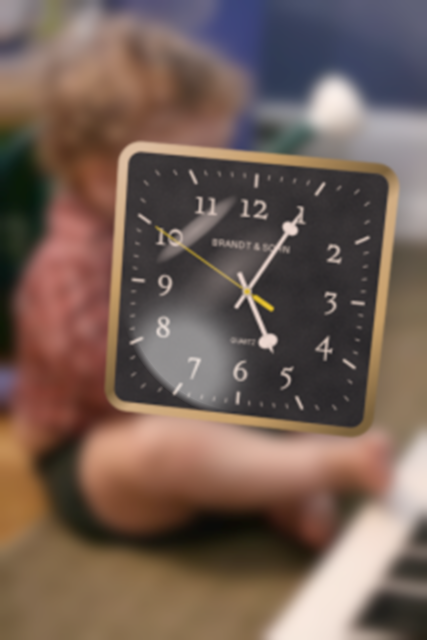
5:04:50
